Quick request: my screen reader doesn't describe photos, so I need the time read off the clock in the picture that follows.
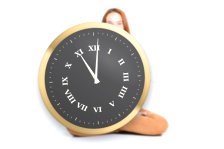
11:01
